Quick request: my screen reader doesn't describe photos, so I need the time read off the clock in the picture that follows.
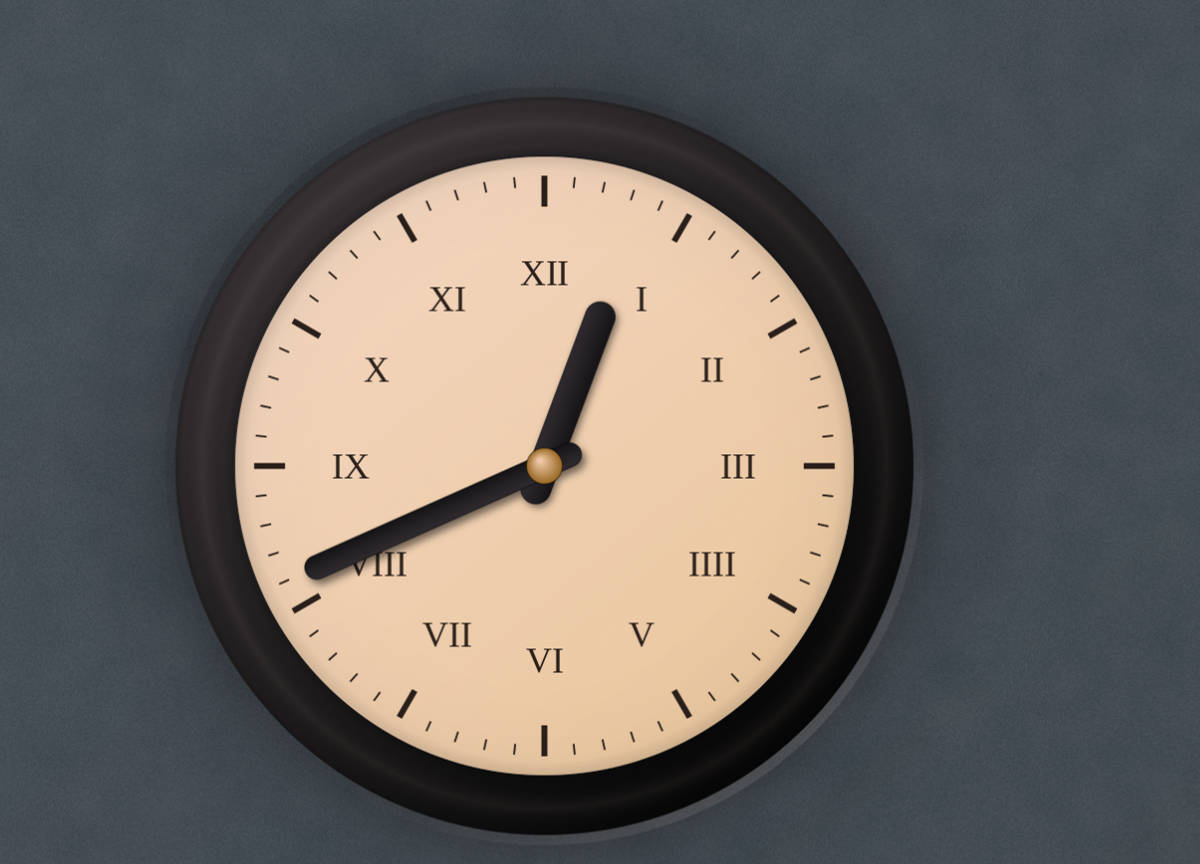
12:41
